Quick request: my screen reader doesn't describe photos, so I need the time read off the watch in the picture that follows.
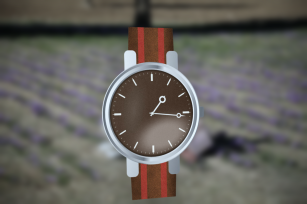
1:16
